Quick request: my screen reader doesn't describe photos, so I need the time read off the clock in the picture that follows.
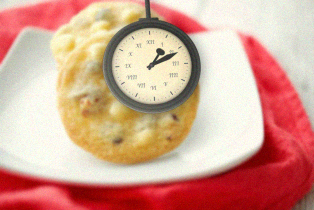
1:11
